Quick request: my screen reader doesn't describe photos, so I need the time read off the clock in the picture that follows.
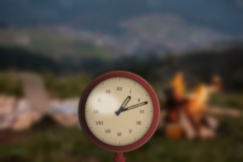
1:12
